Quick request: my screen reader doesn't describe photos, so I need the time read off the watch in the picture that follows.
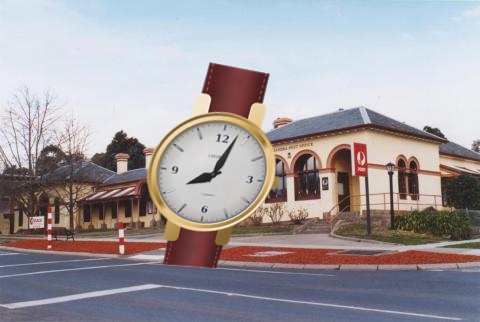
8:03
